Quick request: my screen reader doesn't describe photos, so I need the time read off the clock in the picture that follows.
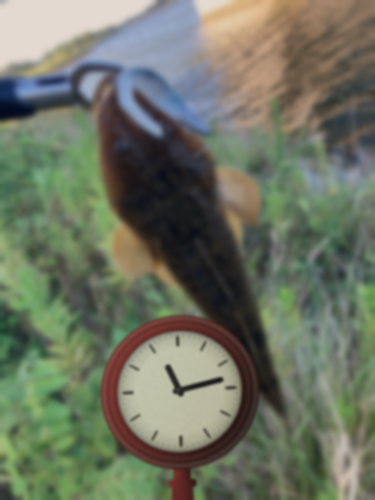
11:13
